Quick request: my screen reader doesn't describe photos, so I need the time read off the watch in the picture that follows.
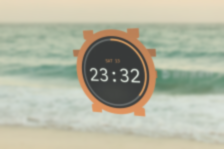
23:32
